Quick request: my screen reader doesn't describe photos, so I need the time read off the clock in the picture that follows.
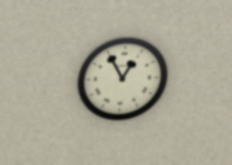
12:55
